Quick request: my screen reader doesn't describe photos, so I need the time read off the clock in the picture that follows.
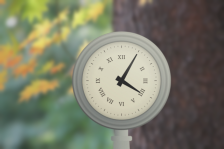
4:05
